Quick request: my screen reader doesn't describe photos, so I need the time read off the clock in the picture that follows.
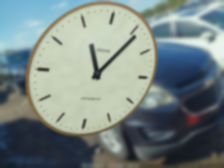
11:06
